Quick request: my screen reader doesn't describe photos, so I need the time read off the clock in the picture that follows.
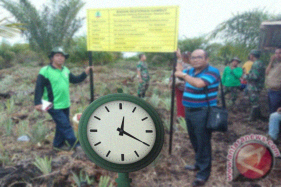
12:20
